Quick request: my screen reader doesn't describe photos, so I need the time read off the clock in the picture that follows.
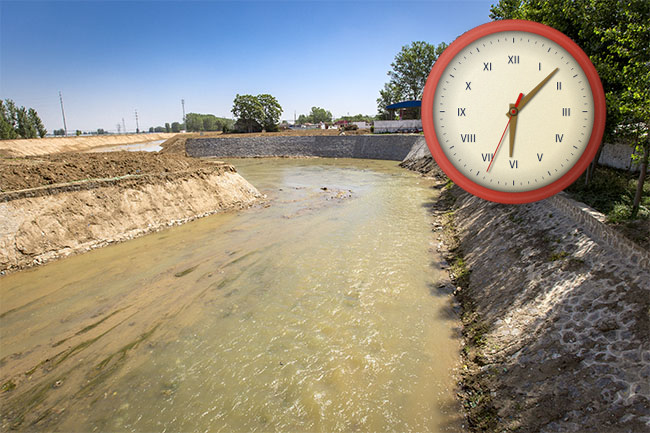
6:07:34
